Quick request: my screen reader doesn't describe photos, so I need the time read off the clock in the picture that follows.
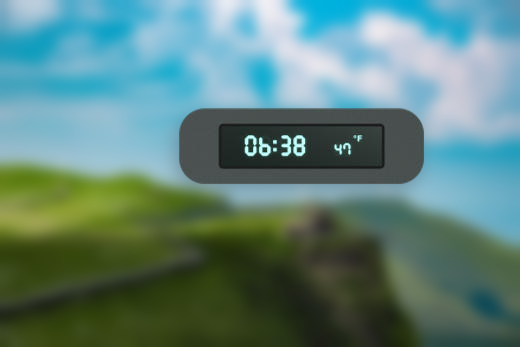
6:38
